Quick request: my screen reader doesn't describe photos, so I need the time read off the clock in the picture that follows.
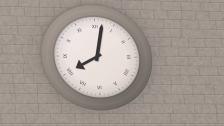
8:02
